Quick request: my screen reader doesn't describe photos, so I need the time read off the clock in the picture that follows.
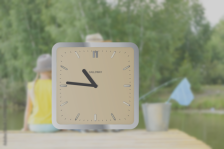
10:46
